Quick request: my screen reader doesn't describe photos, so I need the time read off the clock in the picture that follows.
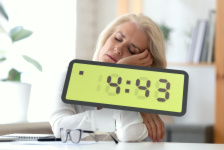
4:43
